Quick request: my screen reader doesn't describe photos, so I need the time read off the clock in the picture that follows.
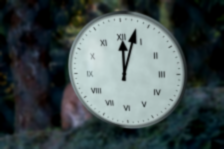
12:03
